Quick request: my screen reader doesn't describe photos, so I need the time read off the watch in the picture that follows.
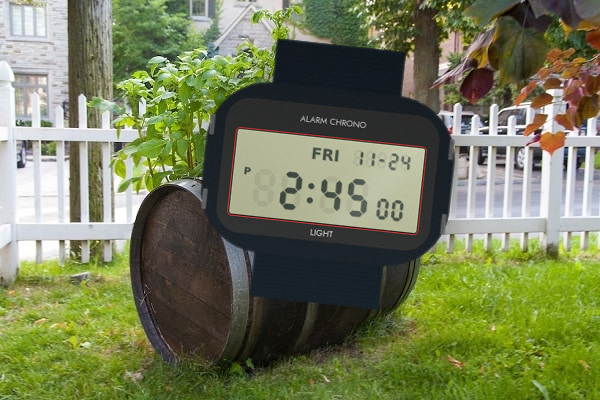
2:45:00
